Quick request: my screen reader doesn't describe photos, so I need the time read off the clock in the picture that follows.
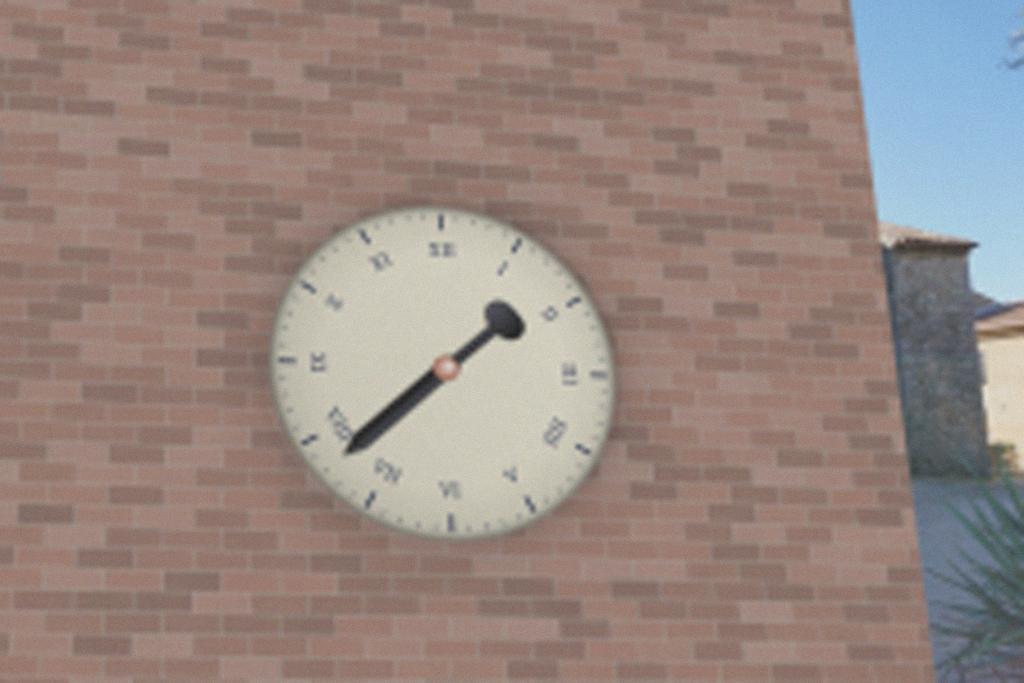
1:38
